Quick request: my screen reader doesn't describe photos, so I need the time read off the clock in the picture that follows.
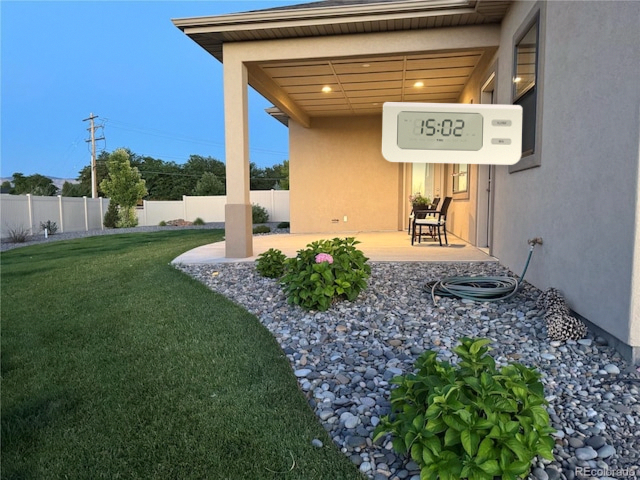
15:02
